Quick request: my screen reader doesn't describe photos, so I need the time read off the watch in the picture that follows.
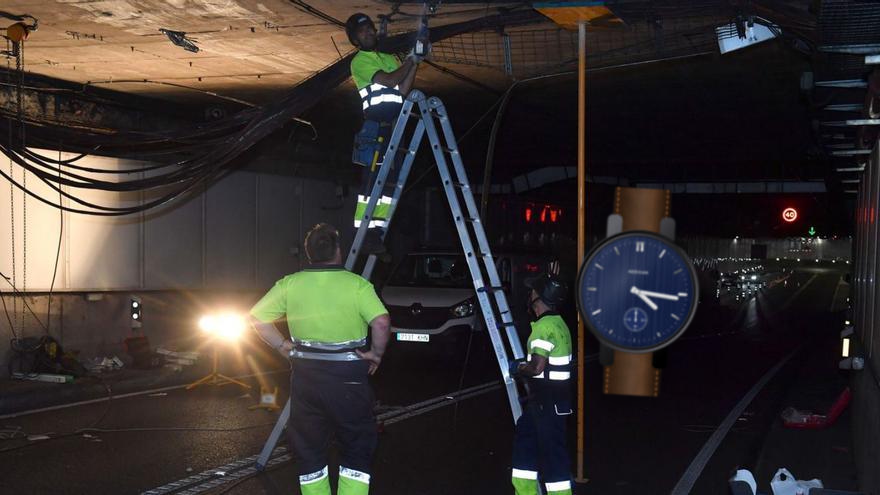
4:16
